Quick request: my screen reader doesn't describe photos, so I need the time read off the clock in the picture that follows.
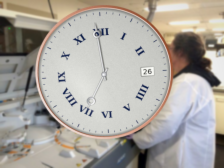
6:59
